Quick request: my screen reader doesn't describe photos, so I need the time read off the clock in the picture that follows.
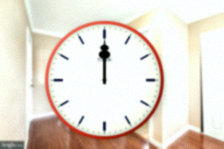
12:00
